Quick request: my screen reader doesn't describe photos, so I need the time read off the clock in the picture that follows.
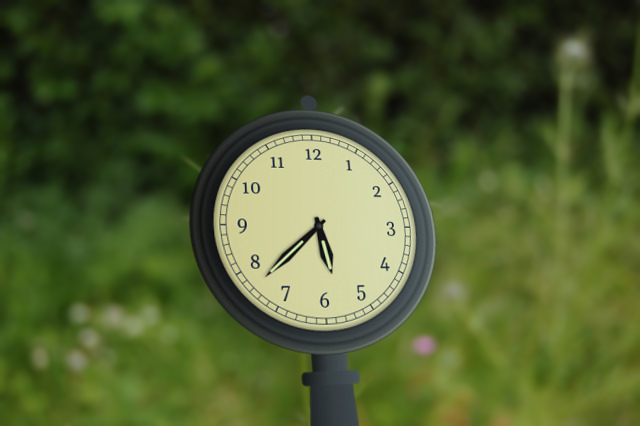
5:38
